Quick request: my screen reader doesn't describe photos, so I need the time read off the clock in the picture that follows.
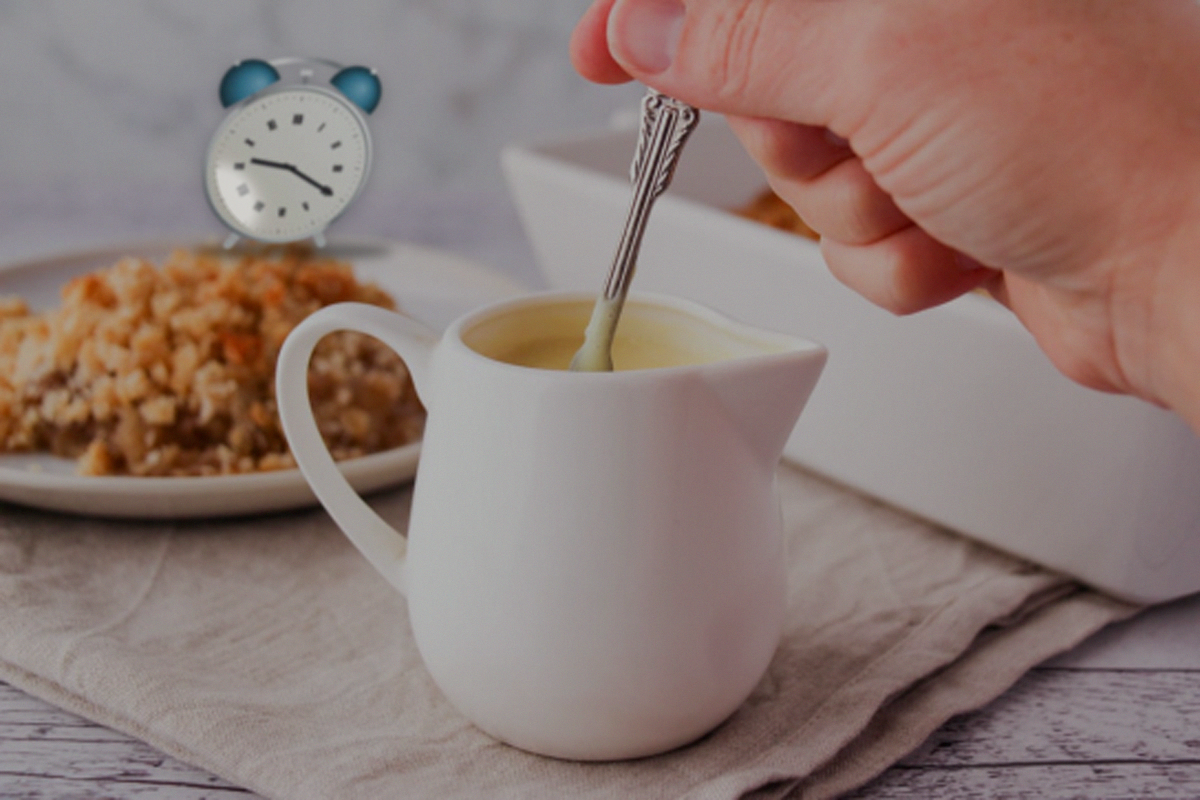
9:20
